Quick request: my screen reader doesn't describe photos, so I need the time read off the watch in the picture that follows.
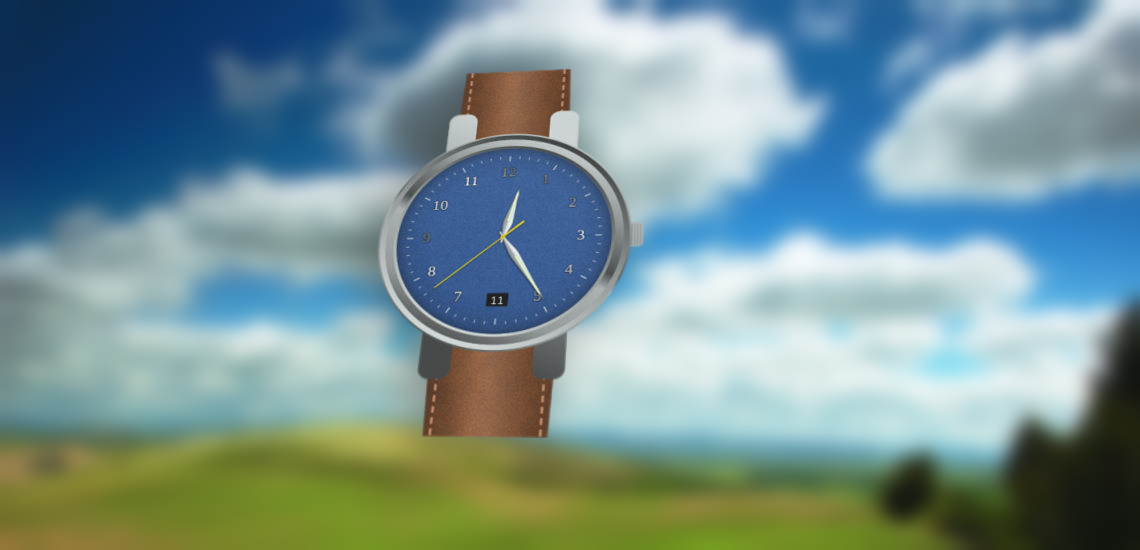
12:24:38
